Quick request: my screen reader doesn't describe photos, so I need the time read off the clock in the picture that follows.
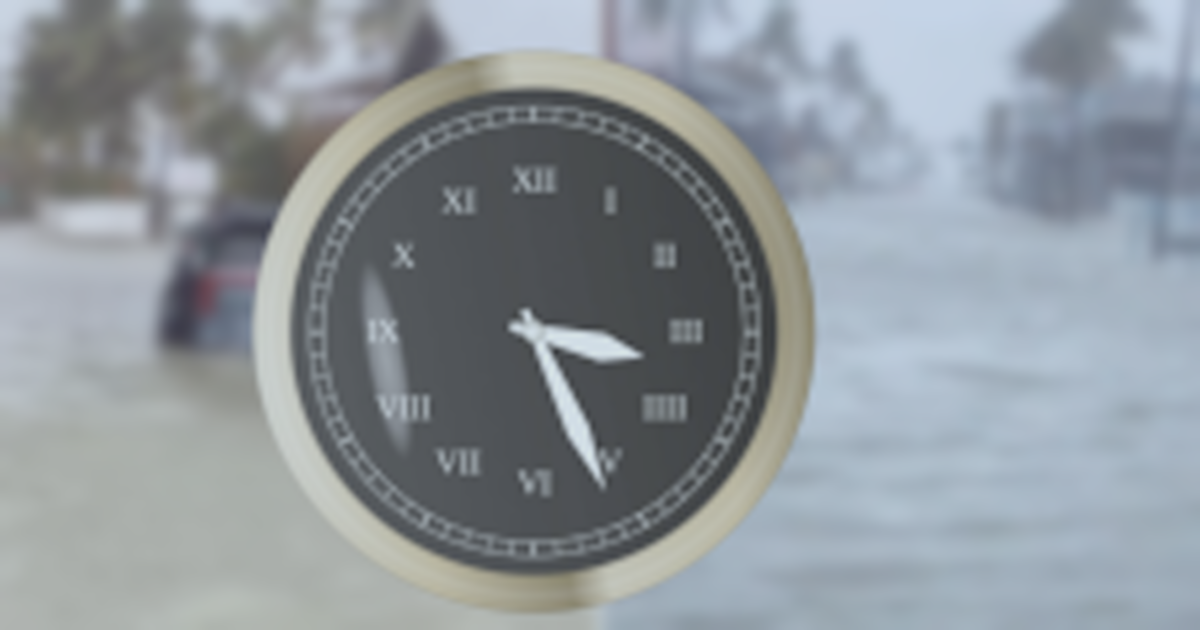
3:26
